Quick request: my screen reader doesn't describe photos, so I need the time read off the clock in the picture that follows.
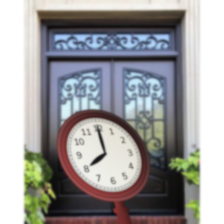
8:00
